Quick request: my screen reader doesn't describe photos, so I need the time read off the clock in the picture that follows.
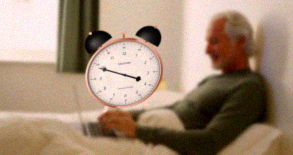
3:49
